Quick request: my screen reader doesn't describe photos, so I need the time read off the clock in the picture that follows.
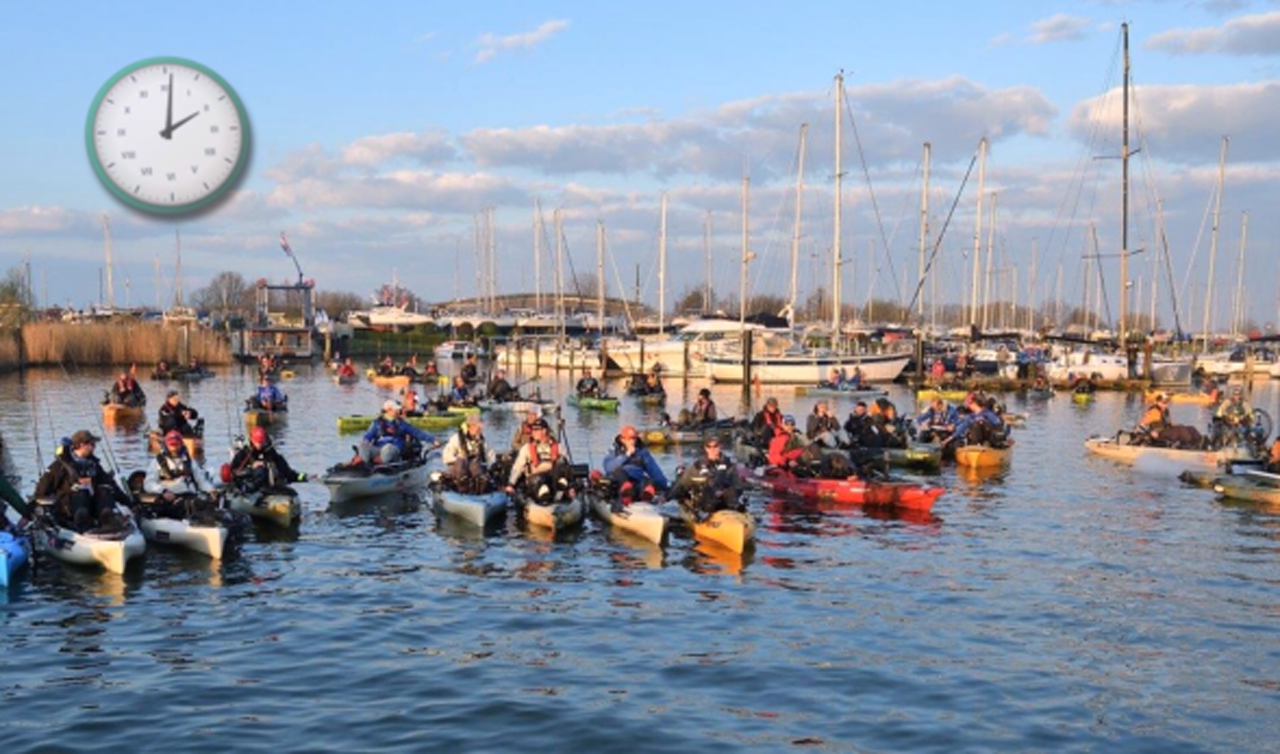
2:01
